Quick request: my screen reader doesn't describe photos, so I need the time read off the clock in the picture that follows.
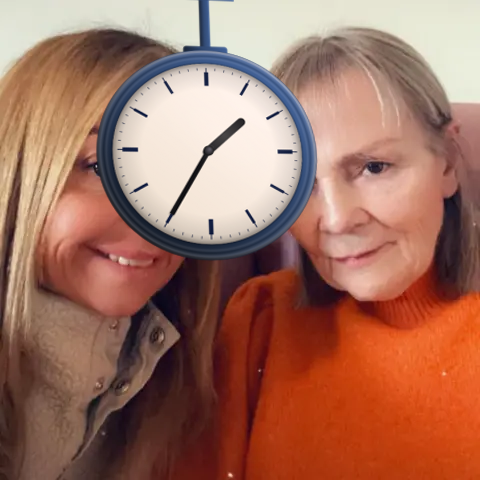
1:35
